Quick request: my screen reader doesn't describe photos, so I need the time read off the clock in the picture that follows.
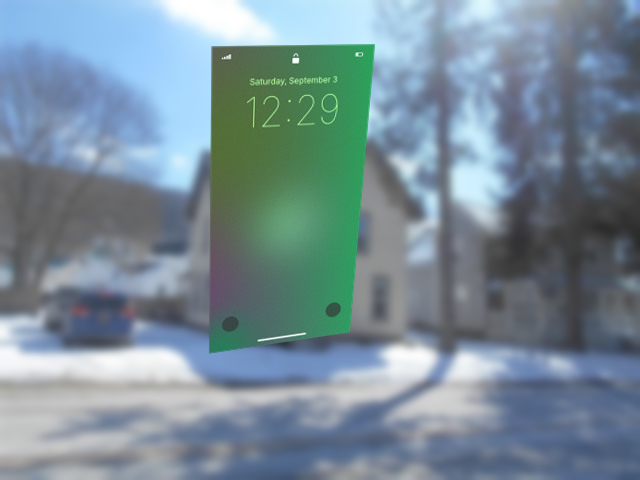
12:29
